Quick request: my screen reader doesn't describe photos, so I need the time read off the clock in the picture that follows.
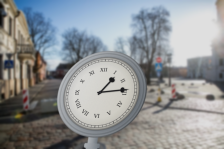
1:14
